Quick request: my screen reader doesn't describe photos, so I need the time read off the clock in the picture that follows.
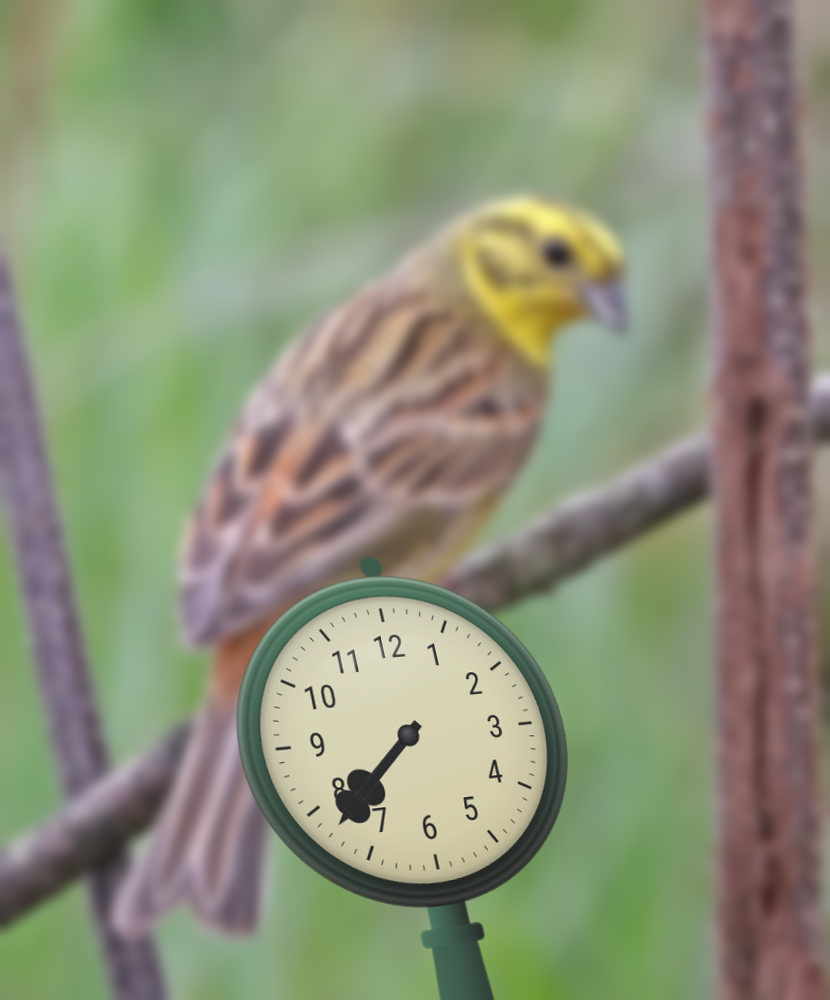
7:38
